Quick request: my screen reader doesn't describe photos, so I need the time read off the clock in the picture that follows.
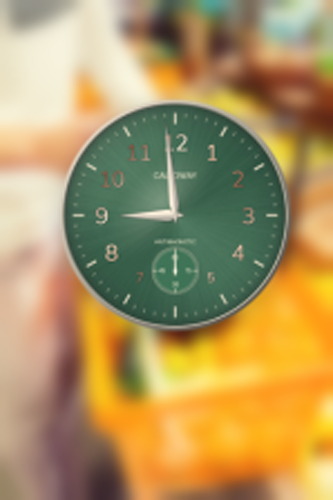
8:59
